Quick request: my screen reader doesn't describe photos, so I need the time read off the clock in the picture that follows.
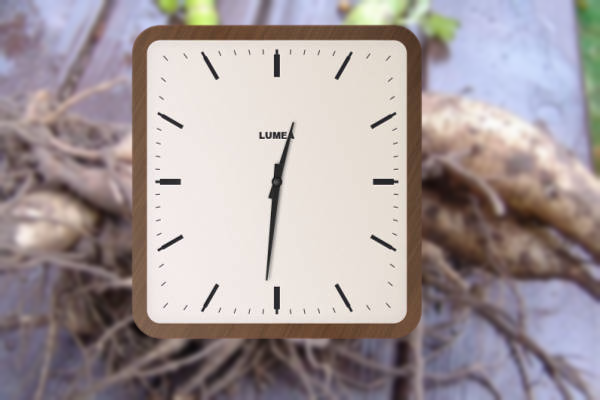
12:31
